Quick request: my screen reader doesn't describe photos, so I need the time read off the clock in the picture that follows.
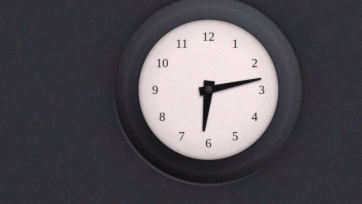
6:13
